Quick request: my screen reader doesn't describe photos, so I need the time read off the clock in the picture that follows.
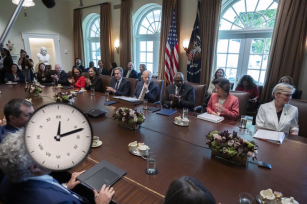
12:12
